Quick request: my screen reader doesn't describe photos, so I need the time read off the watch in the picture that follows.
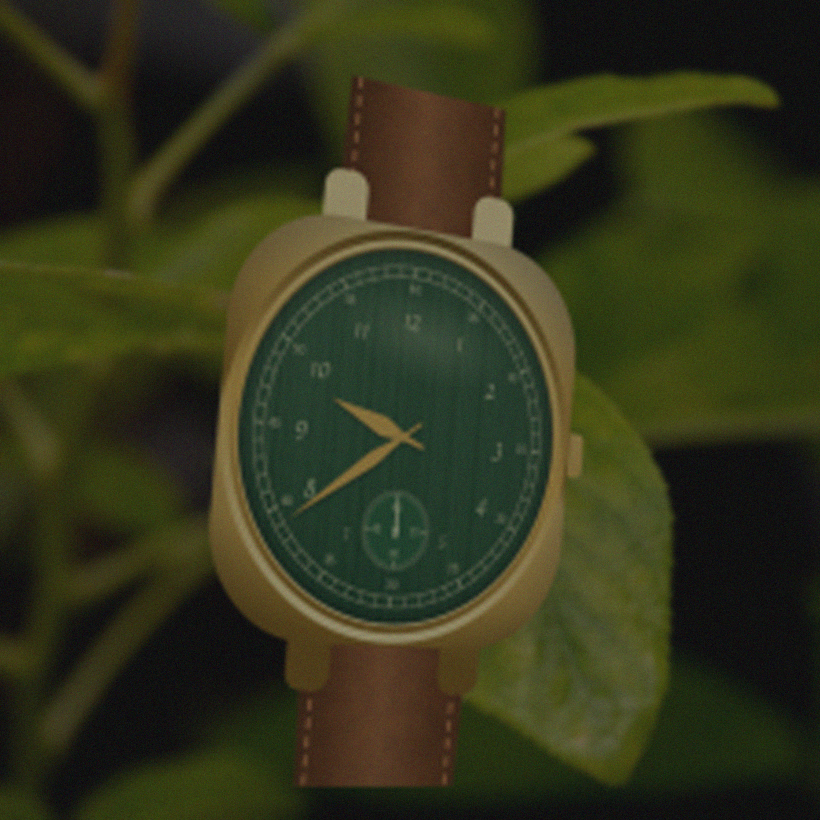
9:39
